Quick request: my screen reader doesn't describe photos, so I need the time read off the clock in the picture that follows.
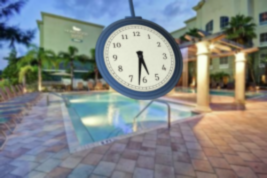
5:32
